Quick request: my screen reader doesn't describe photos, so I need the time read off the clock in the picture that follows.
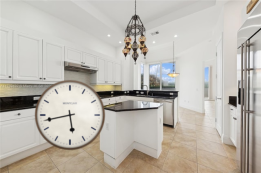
5:43
